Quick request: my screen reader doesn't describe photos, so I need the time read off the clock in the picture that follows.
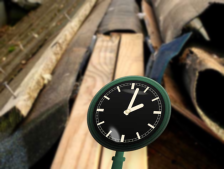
2:02
